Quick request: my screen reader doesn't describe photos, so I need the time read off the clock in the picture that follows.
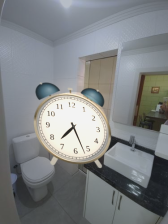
7:27
